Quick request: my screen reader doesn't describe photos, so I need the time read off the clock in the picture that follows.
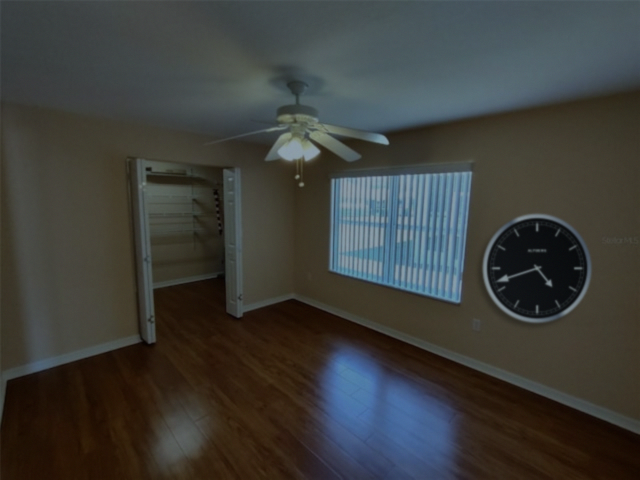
4:42
